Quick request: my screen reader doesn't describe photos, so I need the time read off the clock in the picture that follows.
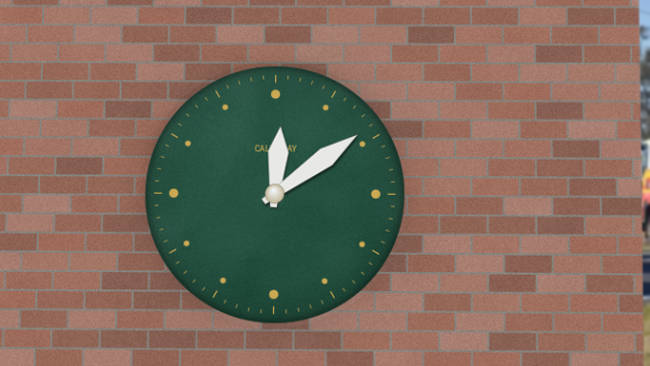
12:09
